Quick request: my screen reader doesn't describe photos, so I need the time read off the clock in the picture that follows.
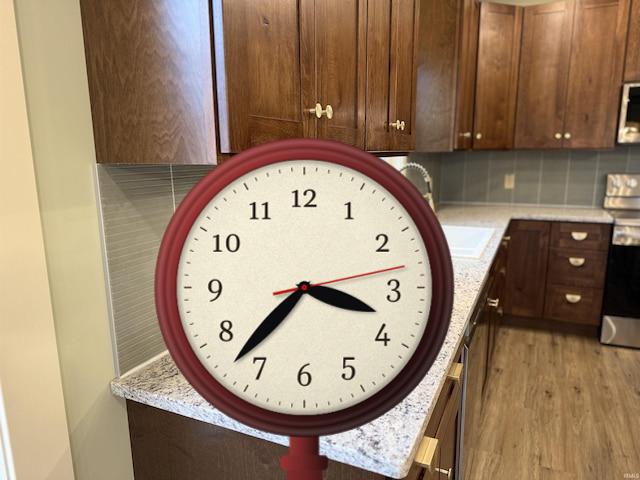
3:37:13
